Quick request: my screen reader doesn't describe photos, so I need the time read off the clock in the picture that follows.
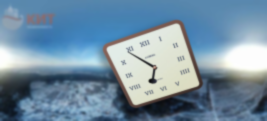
6:54
